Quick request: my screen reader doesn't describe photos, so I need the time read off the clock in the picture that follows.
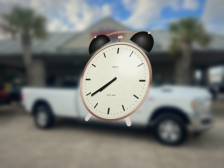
7:39
